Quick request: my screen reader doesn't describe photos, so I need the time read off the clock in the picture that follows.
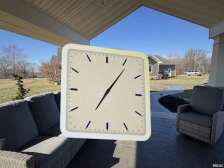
7:06
